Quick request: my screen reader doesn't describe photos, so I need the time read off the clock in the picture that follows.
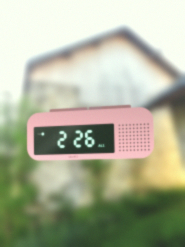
2:26
